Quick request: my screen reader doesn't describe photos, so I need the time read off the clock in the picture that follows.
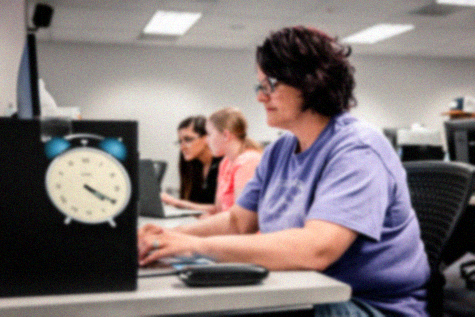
4:20
